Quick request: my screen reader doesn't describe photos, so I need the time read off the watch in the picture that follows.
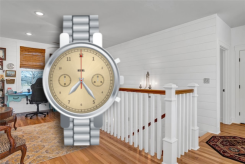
7:24
